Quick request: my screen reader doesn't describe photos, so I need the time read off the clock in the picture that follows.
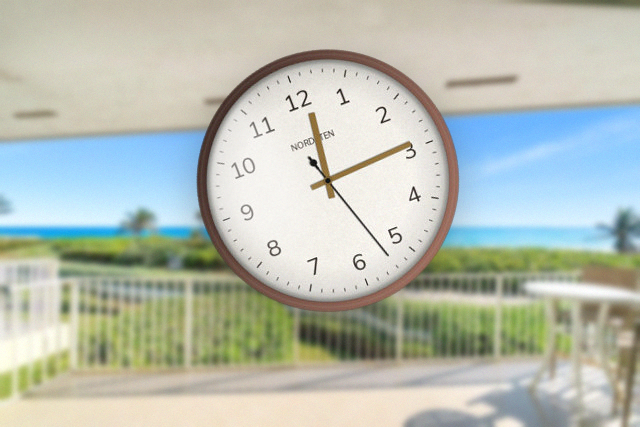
12:14:27
